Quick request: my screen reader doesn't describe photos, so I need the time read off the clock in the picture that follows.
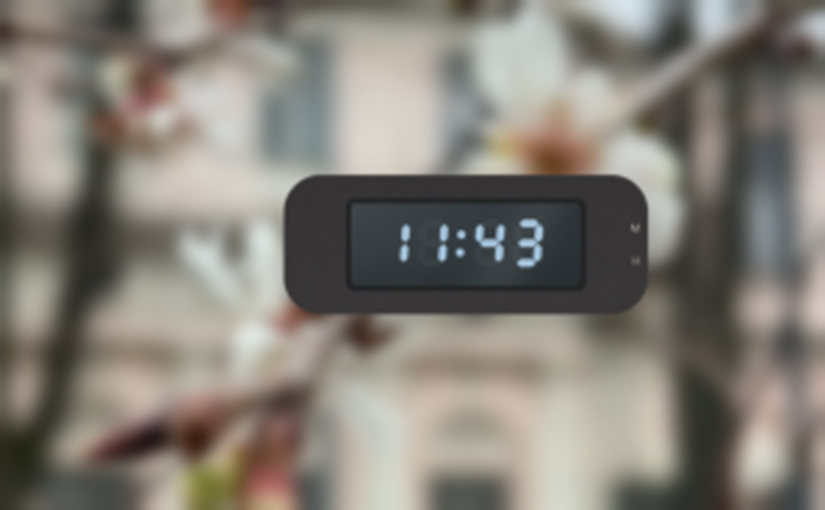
11:43
